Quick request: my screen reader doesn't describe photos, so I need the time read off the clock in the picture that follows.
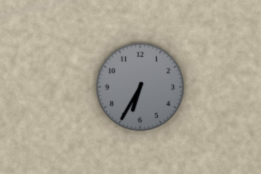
6:35
